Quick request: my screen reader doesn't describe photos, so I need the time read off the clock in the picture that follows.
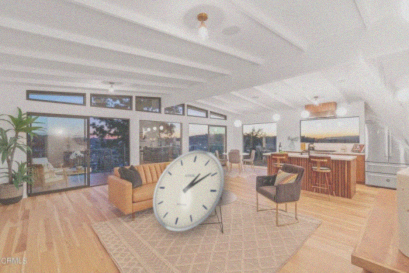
1:09
